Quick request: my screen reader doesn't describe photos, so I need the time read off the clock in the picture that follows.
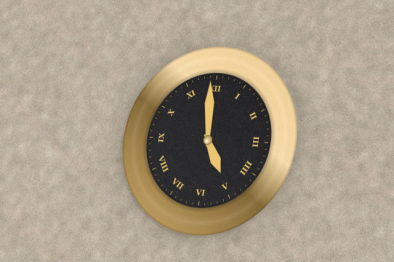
4:59
